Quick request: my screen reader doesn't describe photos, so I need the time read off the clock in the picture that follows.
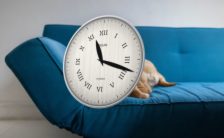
11:18
